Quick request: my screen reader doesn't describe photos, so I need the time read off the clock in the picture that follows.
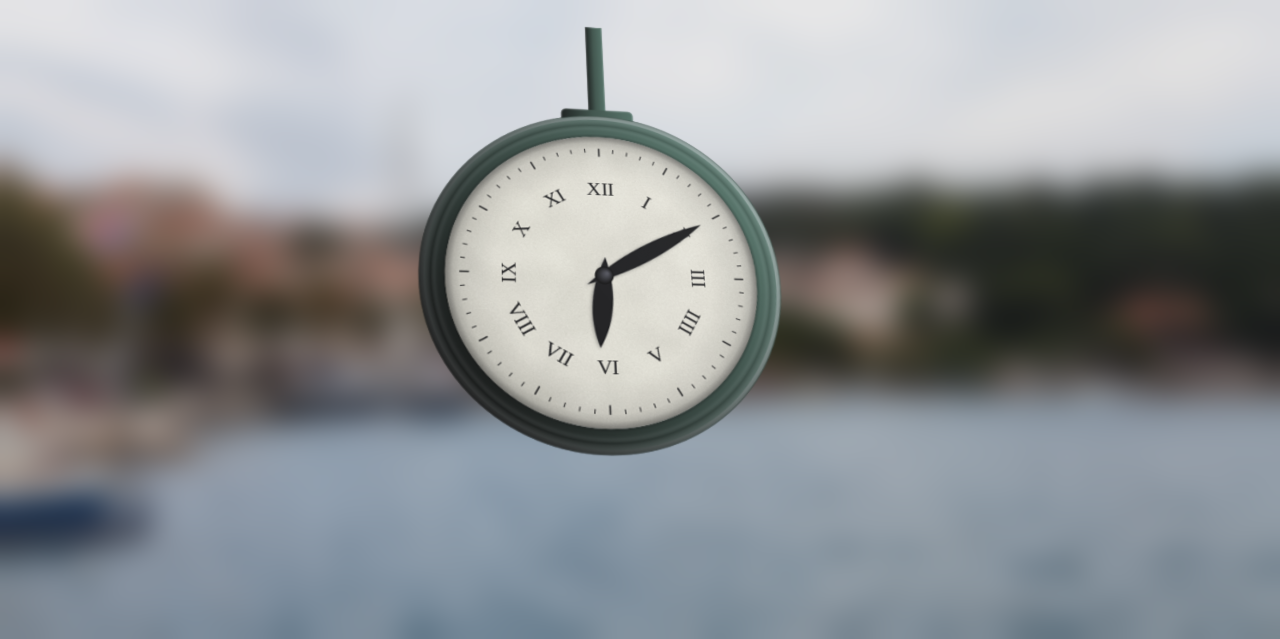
6:10
